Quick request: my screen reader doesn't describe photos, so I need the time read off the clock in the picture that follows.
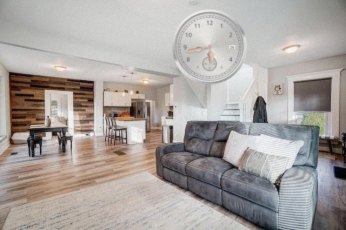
5:43
